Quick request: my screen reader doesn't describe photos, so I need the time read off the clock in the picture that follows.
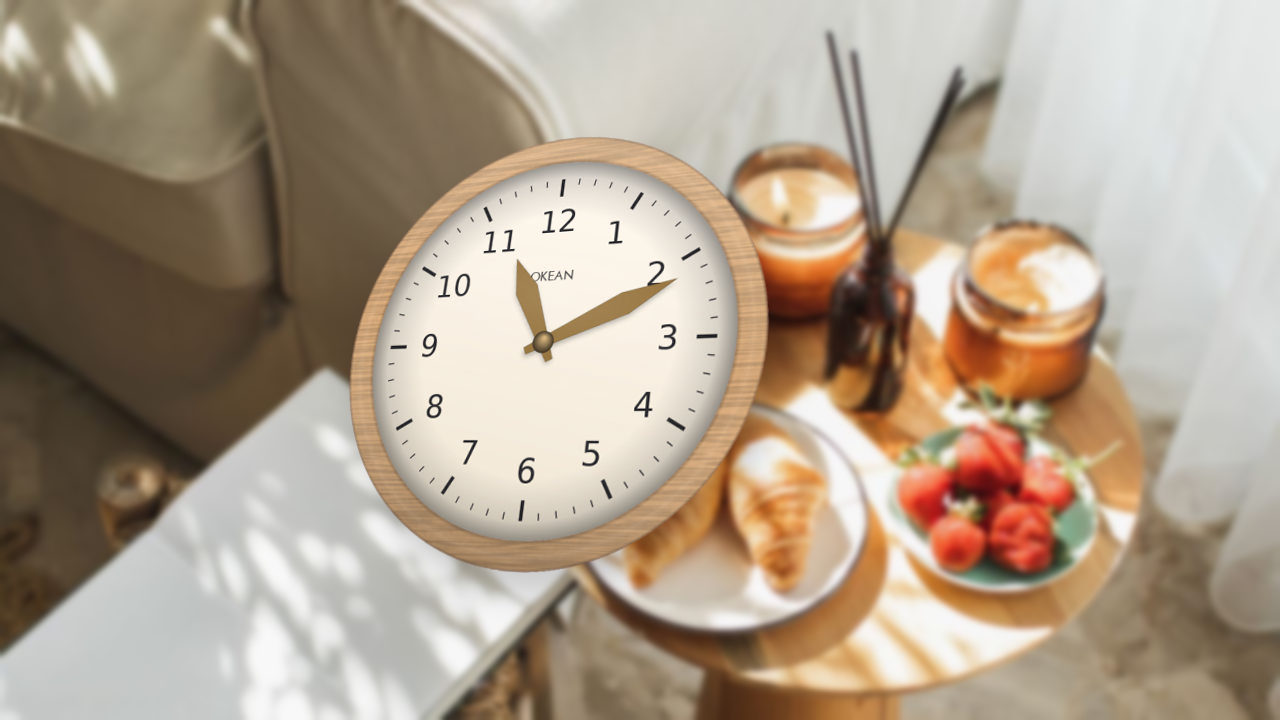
11:11
